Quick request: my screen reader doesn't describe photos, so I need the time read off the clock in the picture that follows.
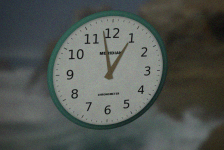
12:58
